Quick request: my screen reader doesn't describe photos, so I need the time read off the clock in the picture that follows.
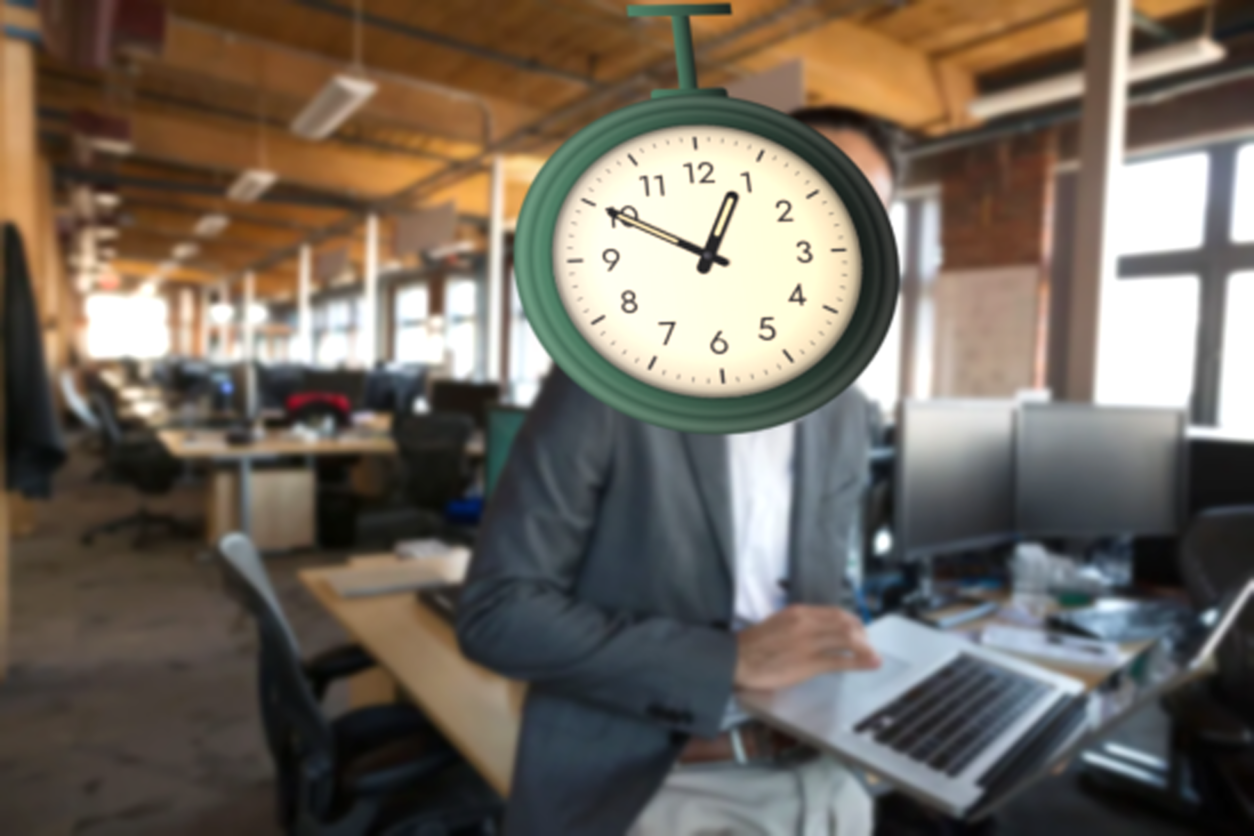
12:50
